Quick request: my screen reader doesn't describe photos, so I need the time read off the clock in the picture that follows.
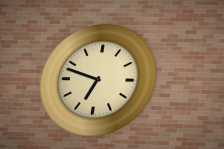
6:48
